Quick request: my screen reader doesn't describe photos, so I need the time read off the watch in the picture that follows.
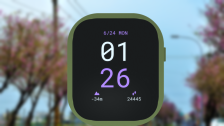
1:26
